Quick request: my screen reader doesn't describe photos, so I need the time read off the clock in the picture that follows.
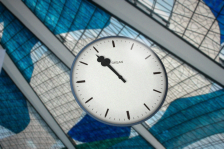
10:54
